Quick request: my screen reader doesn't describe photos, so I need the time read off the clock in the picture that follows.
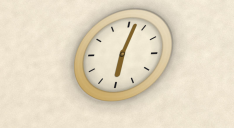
6:02
